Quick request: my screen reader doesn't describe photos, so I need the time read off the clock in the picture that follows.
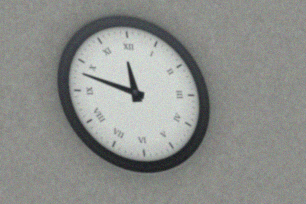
11:48
